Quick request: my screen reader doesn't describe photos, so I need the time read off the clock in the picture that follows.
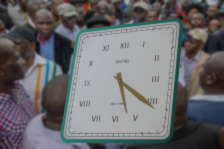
5:21
